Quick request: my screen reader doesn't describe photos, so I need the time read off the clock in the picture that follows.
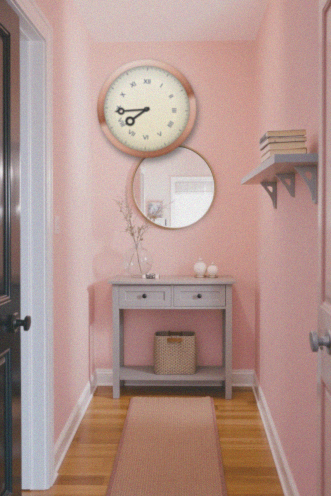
7:44
